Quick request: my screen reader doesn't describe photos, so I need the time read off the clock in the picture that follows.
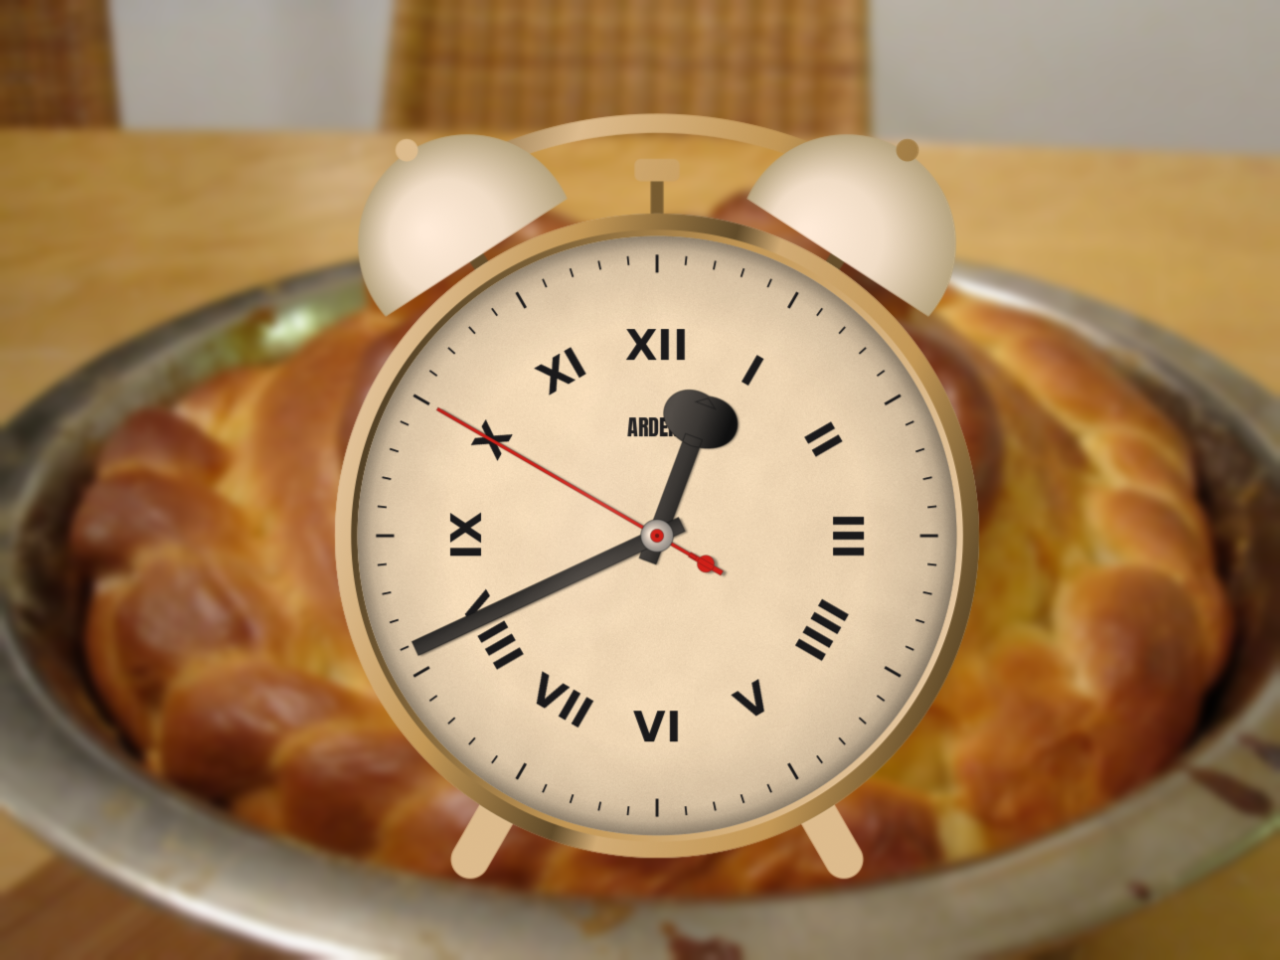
12:40:50
